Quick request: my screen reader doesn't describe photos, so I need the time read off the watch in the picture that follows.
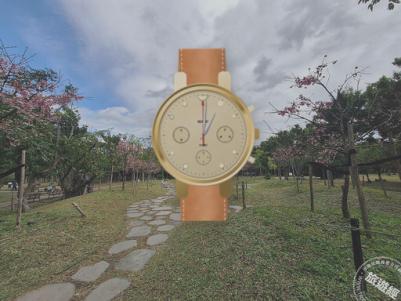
1:01
